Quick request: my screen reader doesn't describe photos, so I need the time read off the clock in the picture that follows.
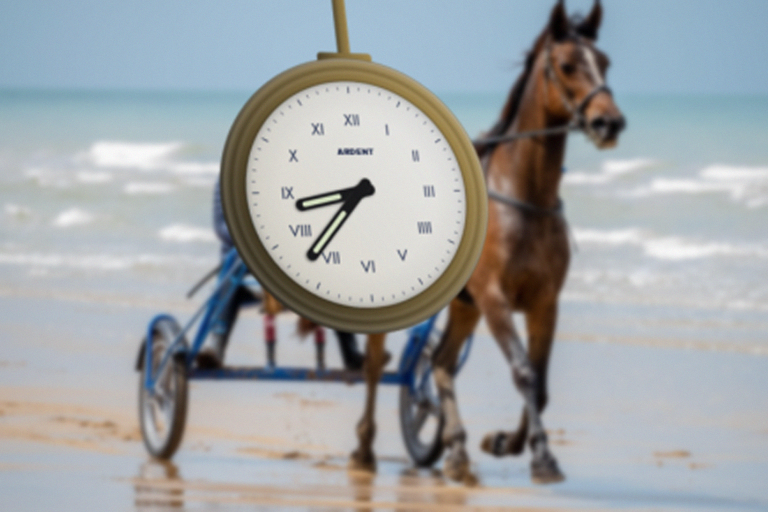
8:37
